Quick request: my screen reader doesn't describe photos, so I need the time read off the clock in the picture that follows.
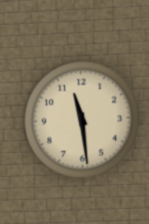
11:29
